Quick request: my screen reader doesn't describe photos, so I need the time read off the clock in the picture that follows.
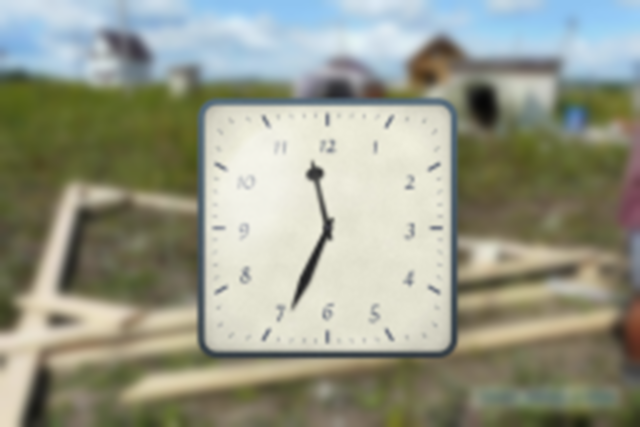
11:34
